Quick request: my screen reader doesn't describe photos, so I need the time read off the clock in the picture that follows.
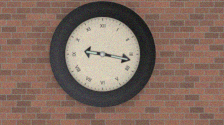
9:17
